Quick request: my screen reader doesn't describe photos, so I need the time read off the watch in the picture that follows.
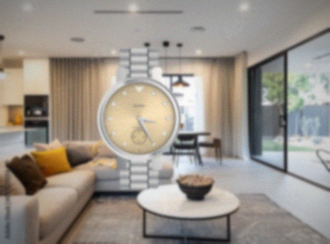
3:25
